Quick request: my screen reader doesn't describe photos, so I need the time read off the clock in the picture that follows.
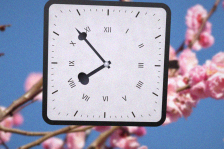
7:53
